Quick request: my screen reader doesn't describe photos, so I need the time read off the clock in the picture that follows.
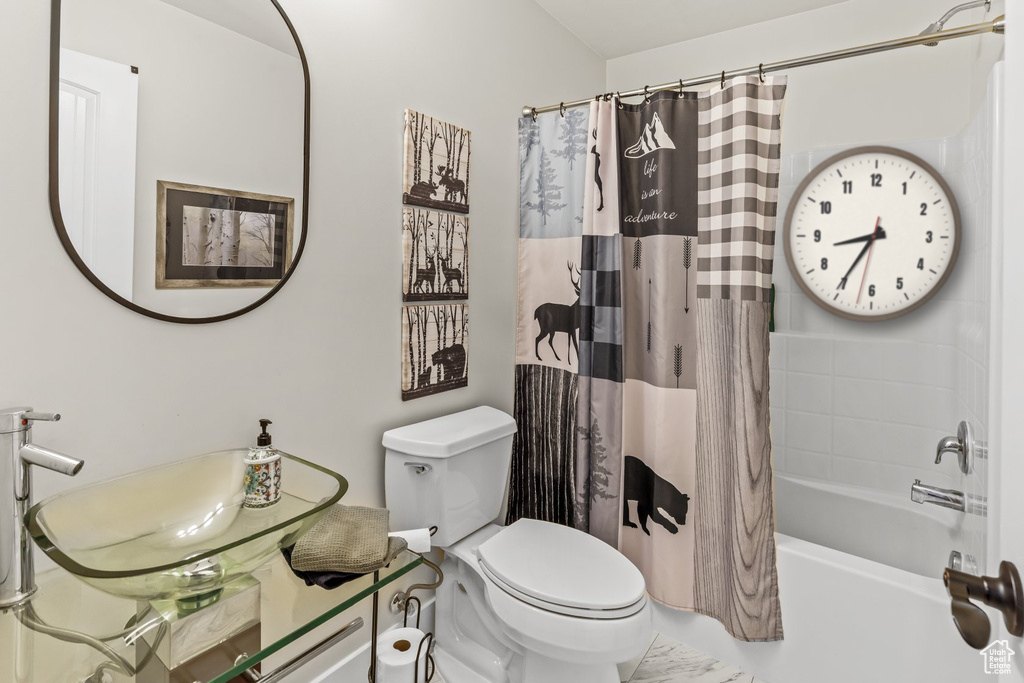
8:35:32
